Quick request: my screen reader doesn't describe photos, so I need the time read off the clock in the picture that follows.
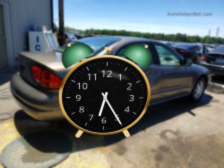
6:25
